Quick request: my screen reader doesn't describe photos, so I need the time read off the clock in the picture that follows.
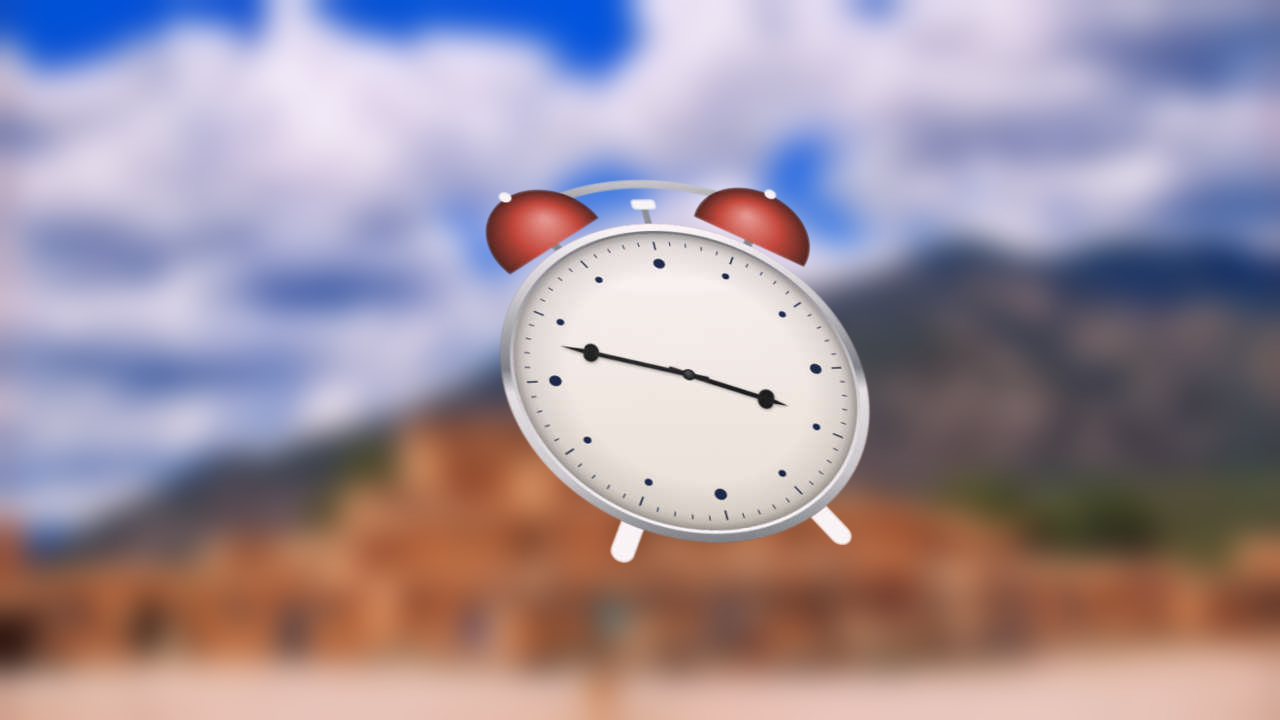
3:48
